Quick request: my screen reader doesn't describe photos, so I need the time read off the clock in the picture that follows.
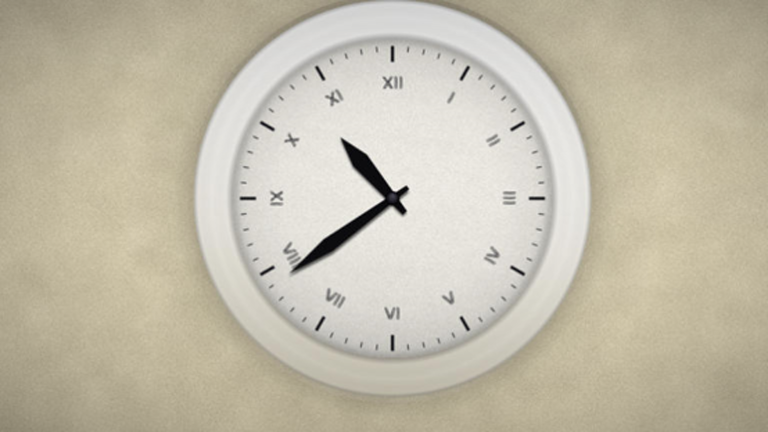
10:39
